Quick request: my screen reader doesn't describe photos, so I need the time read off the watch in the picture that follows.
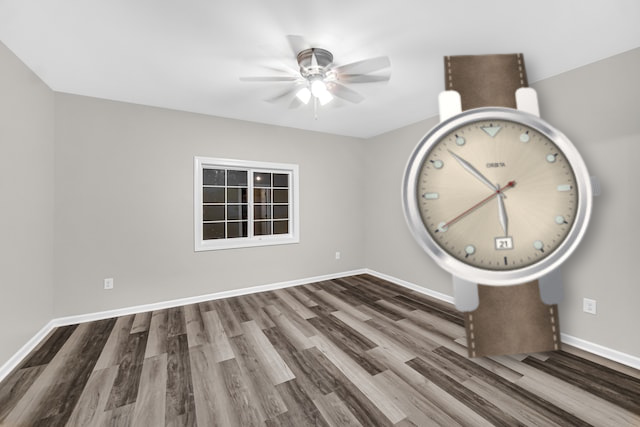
5:52:40
